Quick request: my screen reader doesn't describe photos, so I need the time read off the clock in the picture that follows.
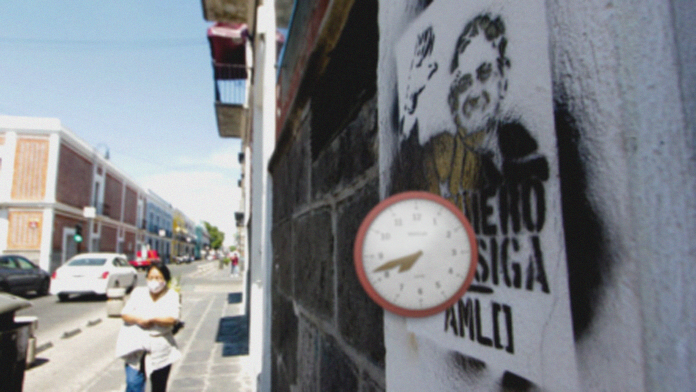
7:42
